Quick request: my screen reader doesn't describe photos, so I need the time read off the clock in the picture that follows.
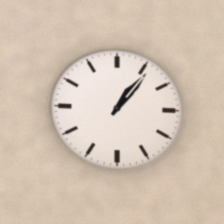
1:06
